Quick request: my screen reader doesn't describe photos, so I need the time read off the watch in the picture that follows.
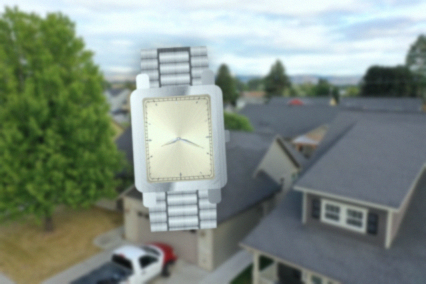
8:19
